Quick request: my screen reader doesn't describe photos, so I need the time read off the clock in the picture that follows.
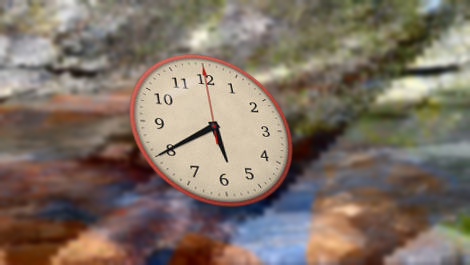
5:40:00
